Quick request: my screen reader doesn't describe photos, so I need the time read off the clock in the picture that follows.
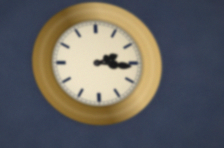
2:16
